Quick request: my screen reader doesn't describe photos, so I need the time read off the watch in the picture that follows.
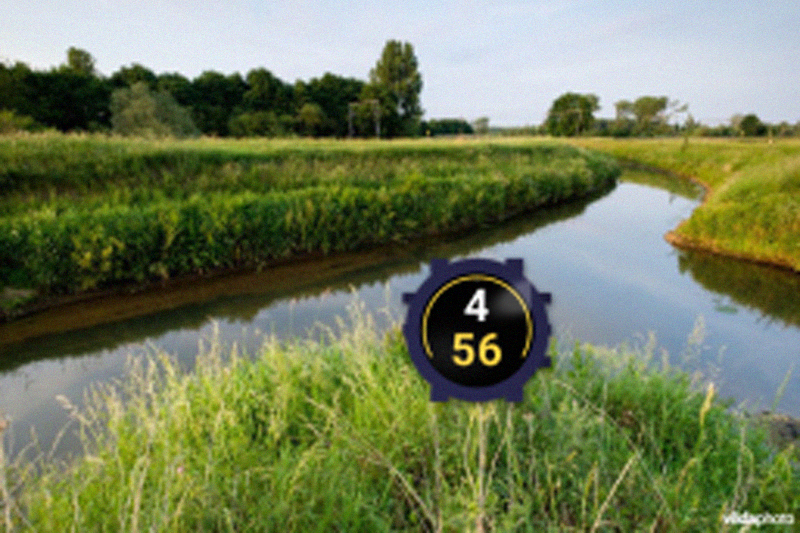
4:56
